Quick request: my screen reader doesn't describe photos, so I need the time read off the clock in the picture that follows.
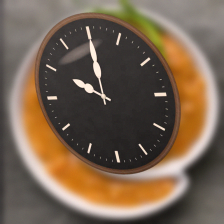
10:00
